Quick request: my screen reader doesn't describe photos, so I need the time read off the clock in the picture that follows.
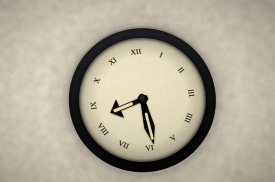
8:29
